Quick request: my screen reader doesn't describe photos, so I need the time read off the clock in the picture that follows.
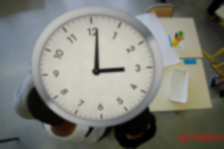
3:01
